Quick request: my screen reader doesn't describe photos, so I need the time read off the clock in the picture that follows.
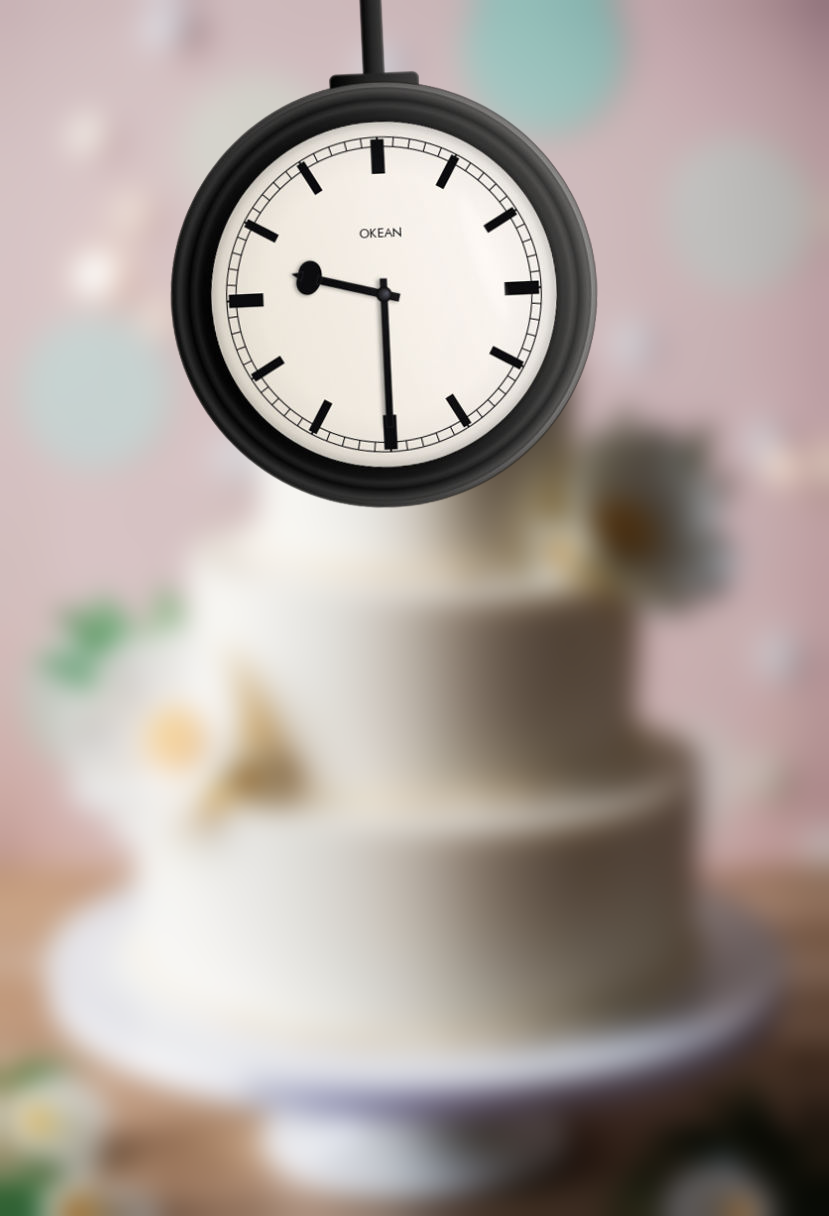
9:30
